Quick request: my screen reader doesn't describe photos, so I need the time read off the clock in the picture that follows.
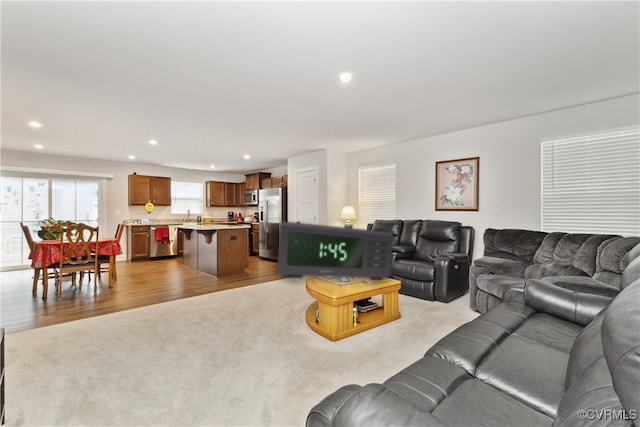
1:45
